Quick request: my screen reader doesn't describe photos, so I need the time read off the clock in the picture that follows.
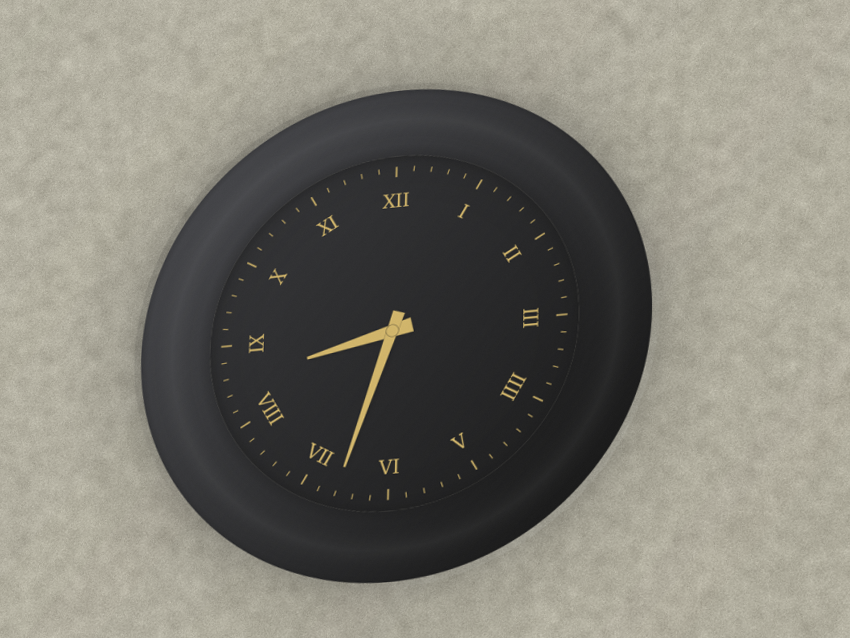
8:33
